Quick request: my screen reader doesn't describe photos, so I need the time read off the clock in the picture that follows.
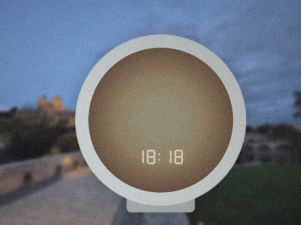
18:18
